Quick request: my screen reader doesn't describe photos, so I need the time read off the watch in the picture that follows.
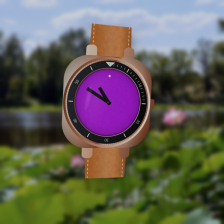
10:50
